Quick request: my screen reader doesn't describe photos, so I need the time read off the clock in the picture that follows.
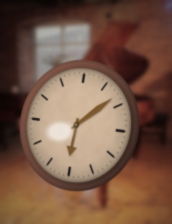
6:08
